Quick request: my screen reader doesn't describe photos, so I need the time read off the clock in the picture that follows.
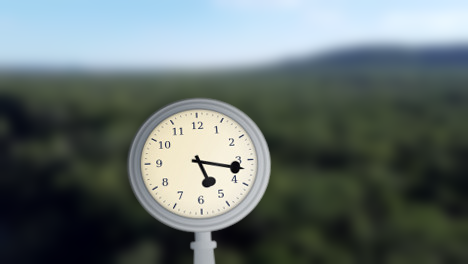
5:17
